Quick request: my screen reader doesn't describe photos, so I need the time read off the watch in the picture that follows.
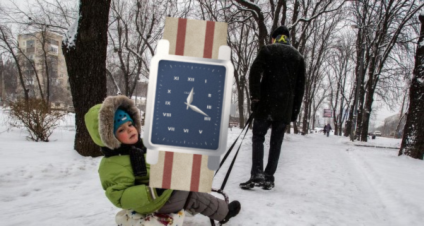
12:19
